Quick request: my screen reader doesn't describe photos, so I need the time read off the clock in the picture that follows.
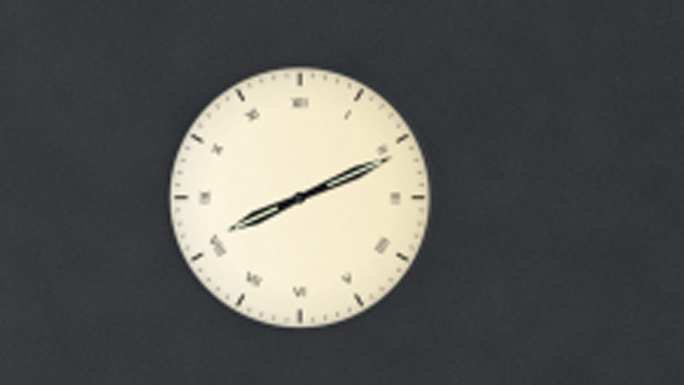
8:11
